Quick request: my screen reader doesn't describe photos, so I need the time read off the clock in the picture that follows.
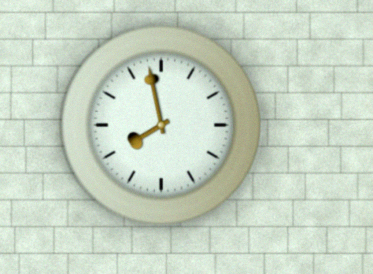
7:58
